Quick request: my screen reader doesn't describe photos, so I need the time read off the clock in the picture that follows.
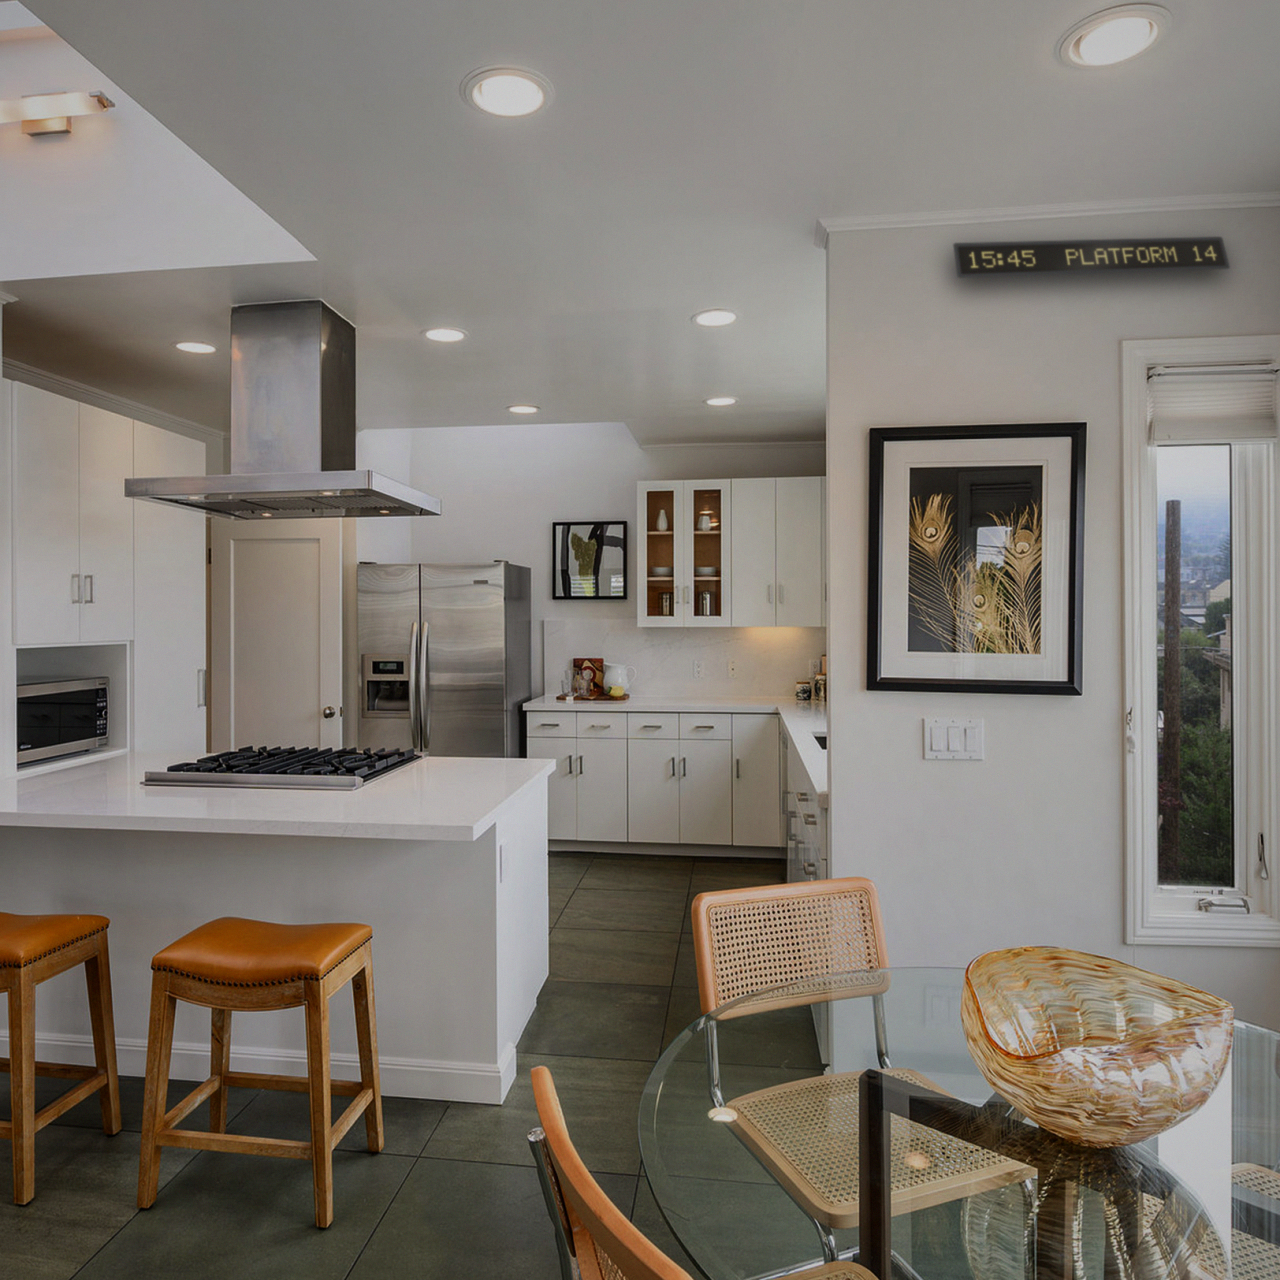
15:45
